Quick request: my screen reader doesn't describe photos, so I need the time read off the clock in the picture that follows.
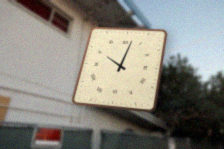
10:02
